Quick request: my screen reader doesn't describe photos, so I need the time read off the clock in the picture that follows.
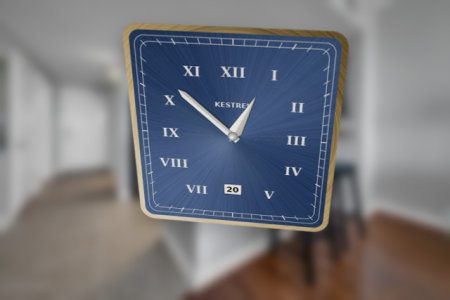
12:52
